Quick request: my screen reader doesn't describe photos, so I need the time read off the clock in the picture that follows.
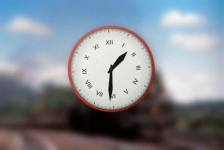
1:31
